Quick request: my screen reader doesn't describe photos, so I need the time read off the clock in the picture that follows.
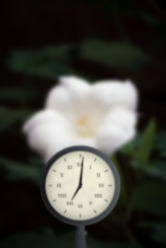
7:01
